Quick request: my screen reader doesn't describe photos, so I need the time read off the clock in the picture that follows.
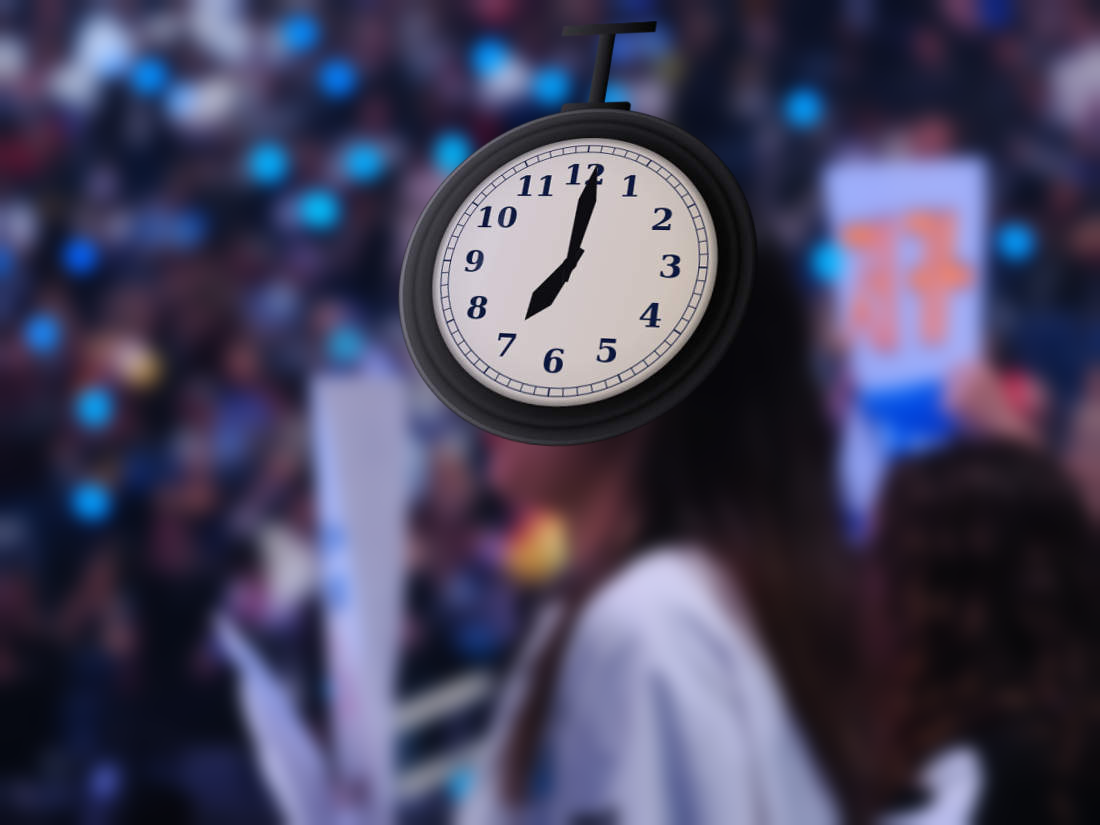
7:01
